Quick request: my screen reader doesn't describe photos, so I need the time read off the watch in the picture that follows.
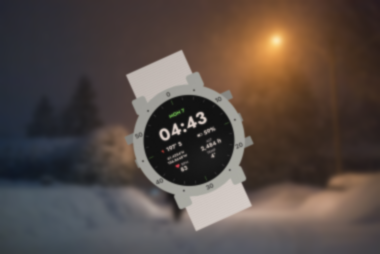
4:43
